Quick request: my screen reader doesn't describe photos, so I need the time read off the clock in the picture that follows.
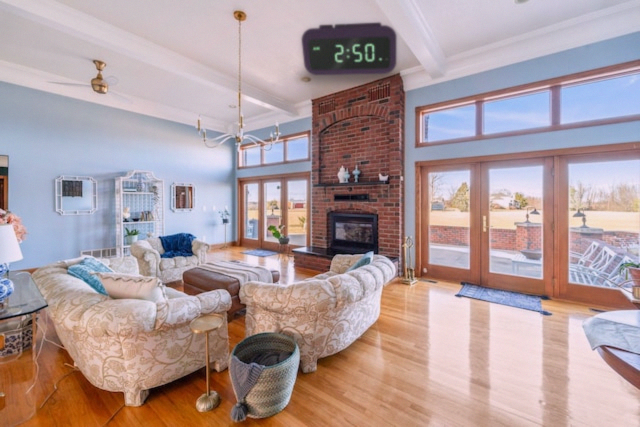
2:50
